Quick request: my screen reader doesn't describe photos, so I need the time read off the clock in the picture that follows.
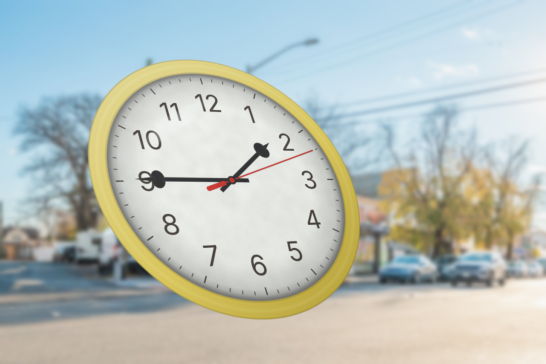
1:45:12
